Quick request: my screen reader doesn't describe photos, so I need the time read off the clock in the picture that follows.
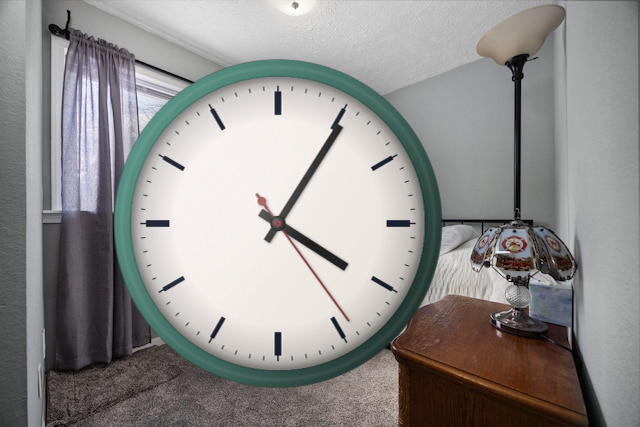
4:05:24
